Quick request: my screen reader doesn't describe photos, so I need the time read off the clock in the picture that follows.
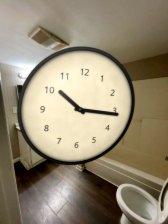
10:16
